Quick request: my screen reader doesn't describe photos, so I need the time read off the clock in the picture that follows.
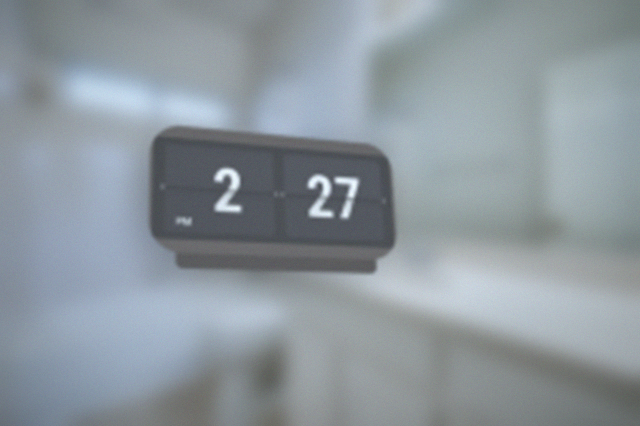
2:27
